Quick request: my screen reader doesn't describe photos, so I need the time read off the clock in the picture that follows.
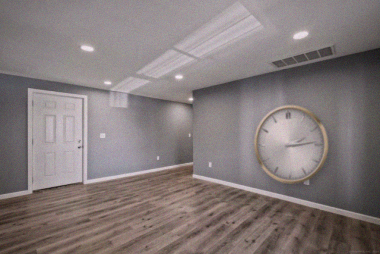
2:14
